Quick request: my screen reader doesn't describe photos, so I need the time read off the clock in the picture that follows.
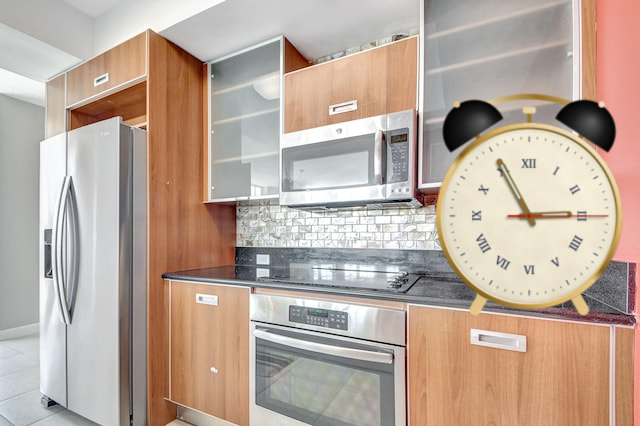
2:55:15
